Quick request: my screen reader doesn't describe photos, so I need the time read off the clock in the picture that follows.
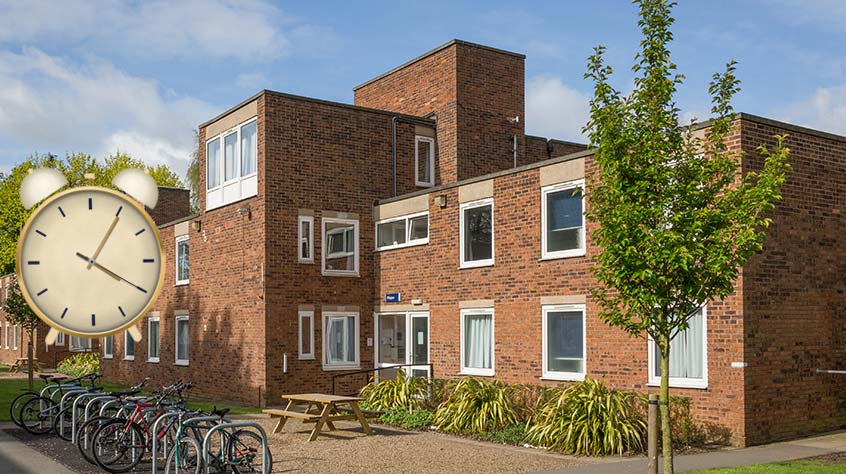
4:05:20
